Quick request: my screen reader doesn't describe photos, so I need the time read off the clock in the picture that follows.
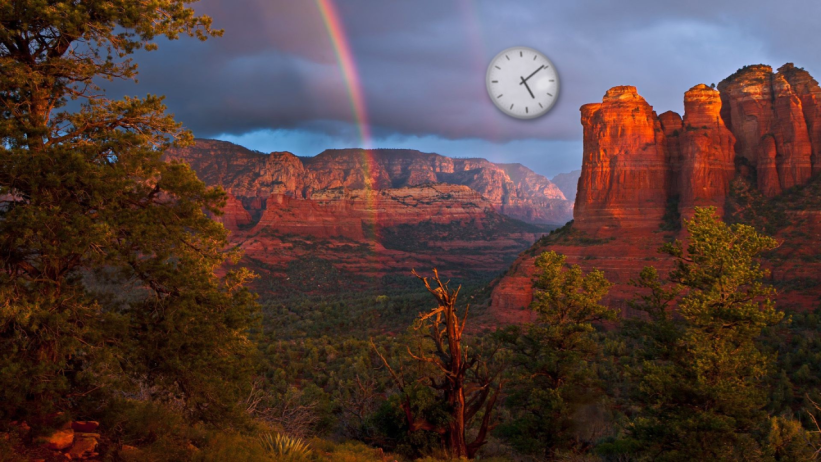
5:09
